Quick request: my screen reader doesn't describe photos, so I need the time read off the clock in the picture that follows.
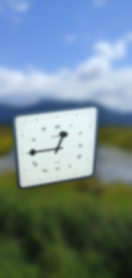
12:45
